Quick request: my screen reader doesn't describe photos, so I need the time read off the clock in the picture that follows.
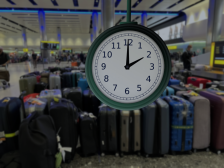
2:00
